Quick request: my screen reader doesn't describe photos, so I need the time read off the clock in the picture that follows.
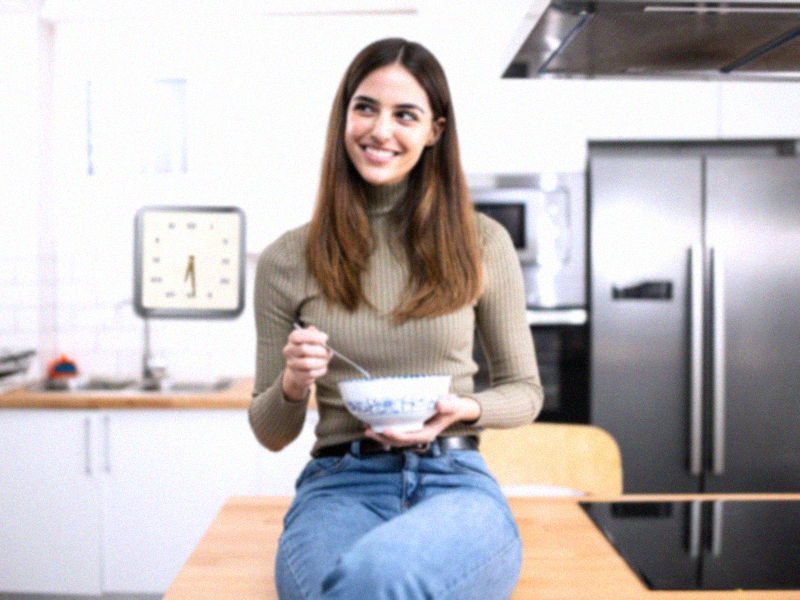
6:29
